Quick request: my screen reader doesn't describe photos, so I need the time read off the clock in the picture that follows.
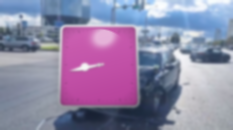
8:43
